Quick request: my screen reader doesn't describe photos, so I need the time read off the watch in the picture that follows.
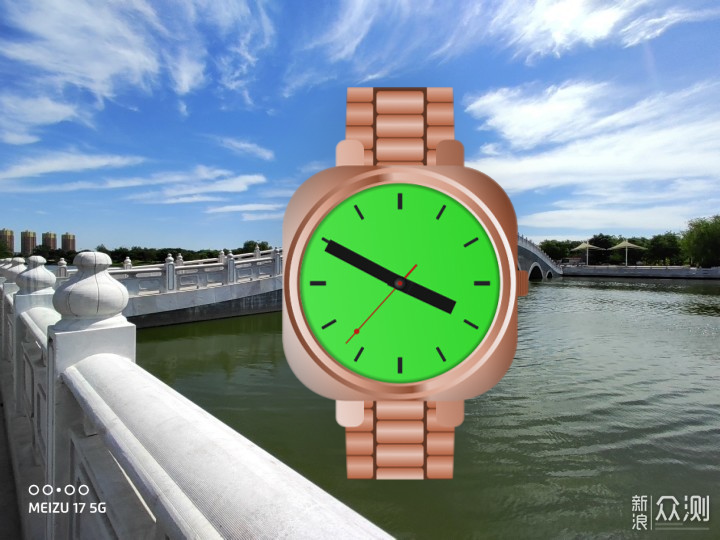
3:49:37
